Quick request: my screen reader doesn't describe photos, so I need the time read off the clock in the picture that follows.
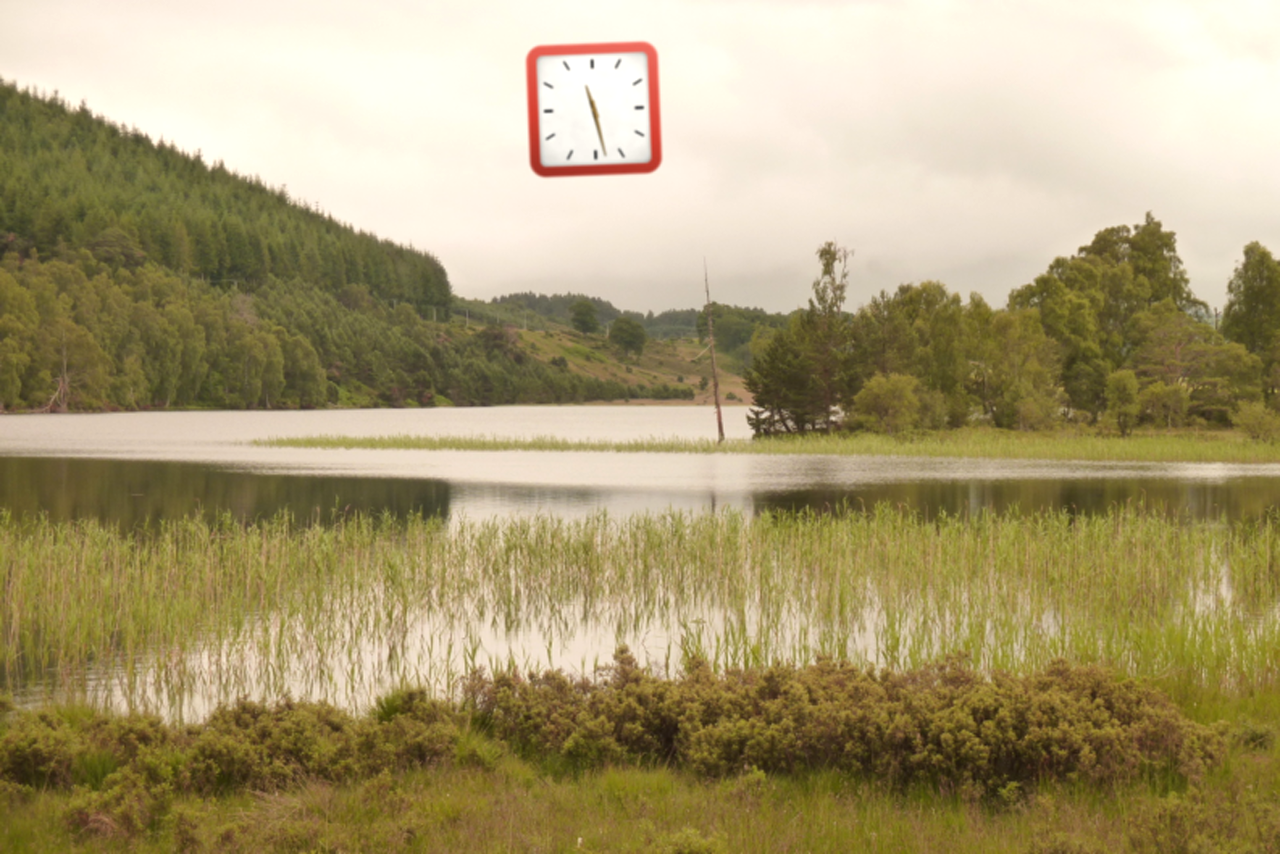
11:28
